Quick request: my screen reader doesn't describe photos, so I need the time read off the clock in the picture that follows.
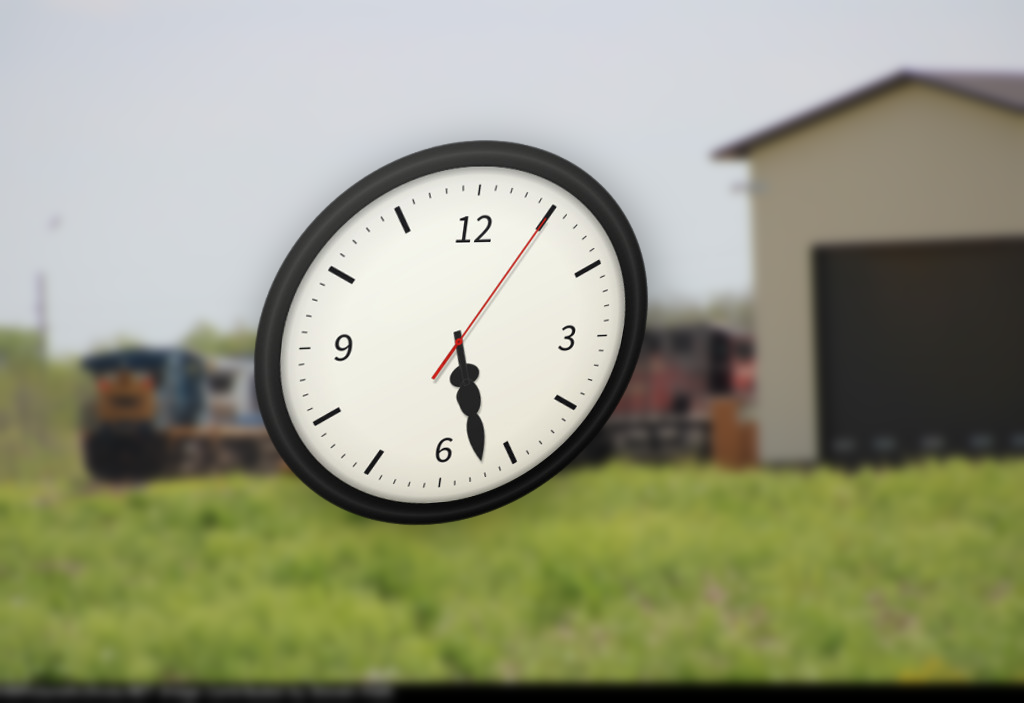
5:27:05
